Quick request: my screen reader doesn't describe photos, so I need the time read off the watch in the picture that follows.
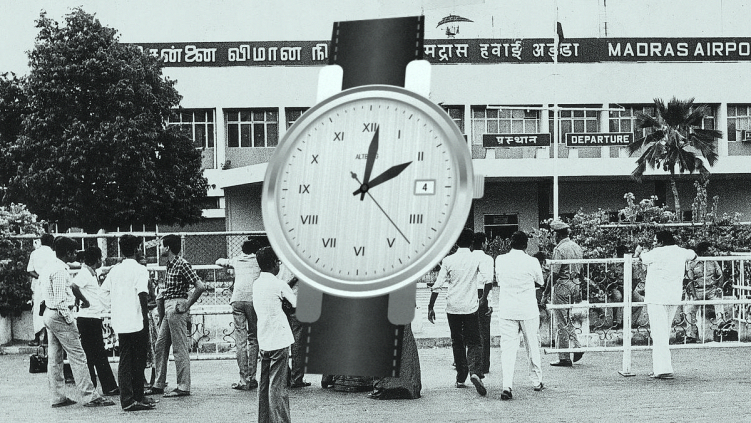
2:01:23
